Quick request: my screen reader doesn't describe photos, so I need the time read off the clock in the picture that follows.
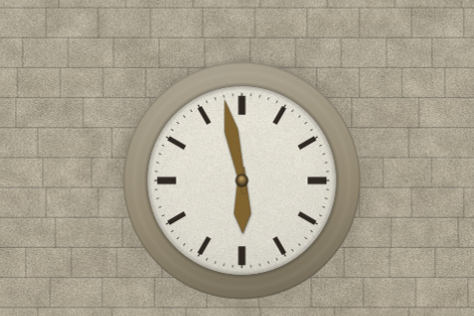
5:58
